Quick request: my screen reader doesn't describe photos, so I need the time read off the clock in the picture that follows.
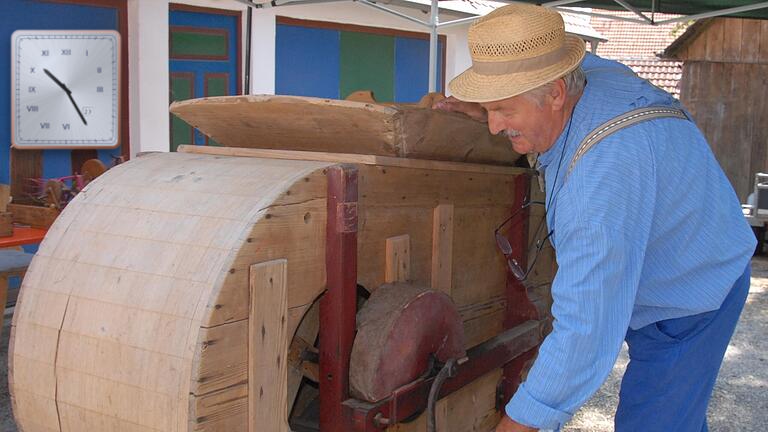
10:25
